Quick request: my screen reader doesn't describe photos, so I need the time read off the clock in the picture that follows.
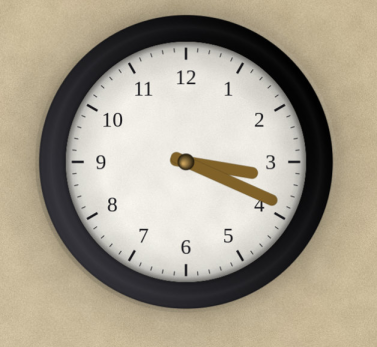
3:19
